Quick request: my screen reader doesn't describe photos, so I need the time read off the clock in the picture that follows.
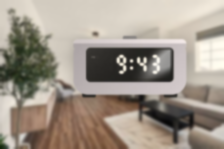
9:43
